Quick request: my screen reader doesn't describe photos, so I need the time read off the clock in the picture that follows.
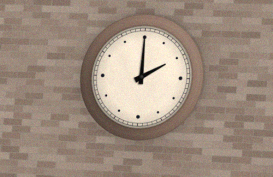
2:00
